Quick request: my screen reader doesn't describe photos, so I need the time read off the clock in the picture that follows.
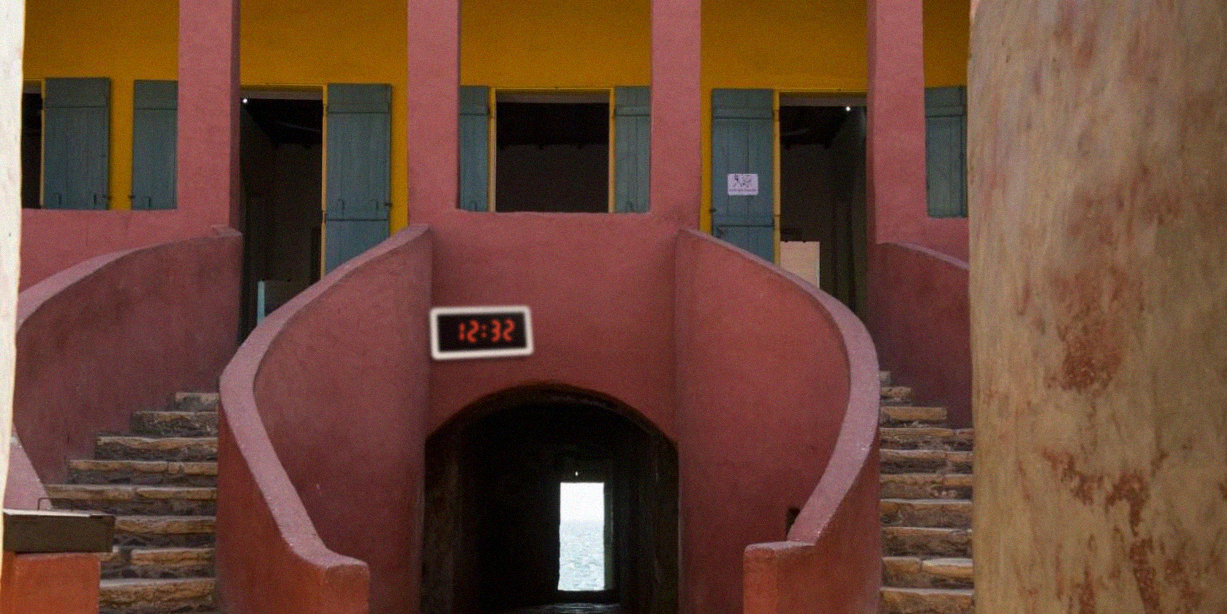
12:32
